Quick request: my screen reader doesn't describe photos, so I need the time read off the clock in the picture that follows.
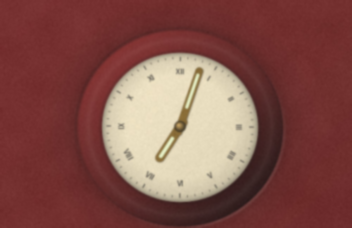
7:03
